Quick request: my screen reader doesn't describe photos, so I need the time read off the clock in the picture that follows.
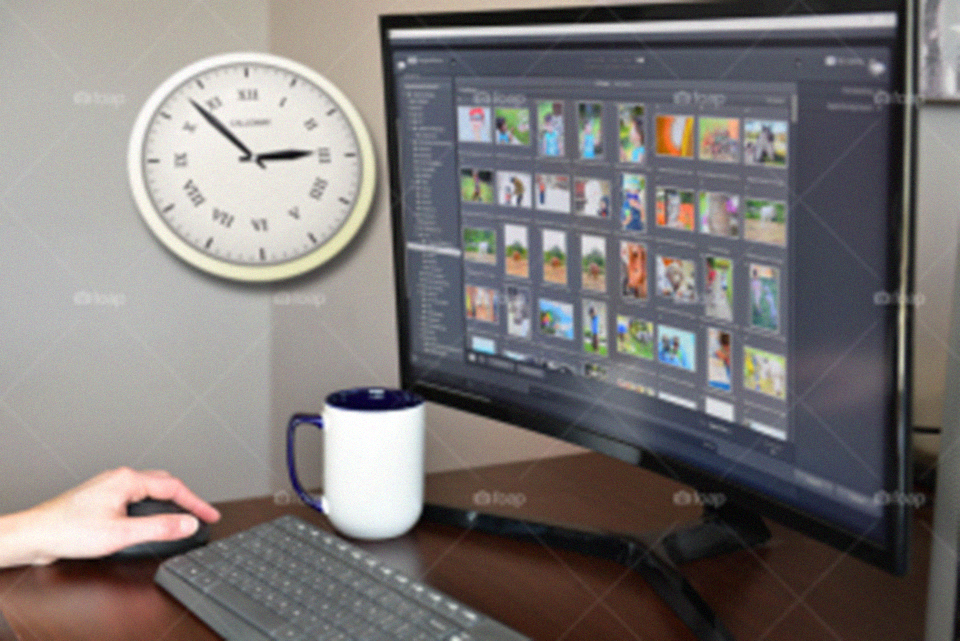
2:53
